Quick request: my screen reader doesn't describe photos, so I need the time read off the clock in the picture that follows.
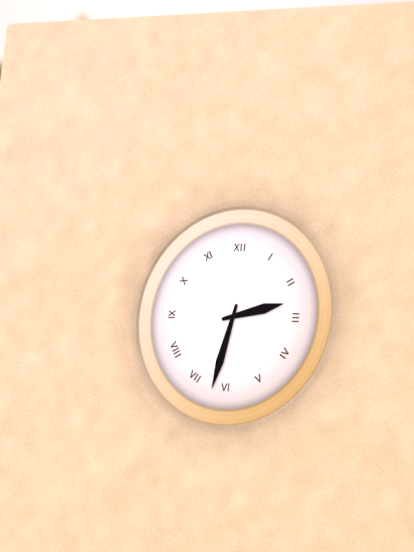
2:32
